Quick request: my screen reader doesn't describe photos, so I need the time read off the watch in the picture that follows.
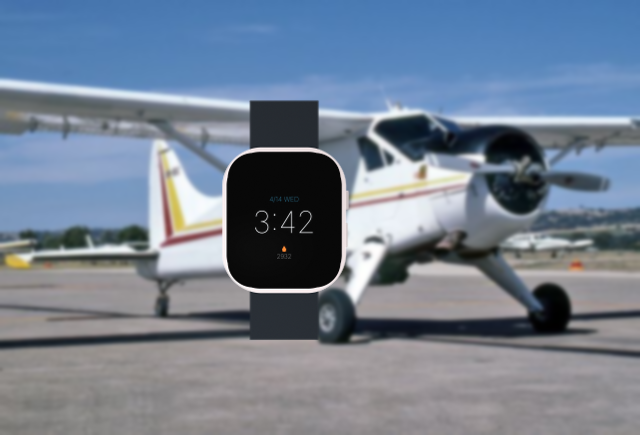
3:42
